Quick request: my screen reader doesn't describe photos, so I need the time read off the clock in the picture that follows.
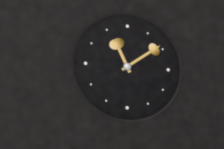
11:09
